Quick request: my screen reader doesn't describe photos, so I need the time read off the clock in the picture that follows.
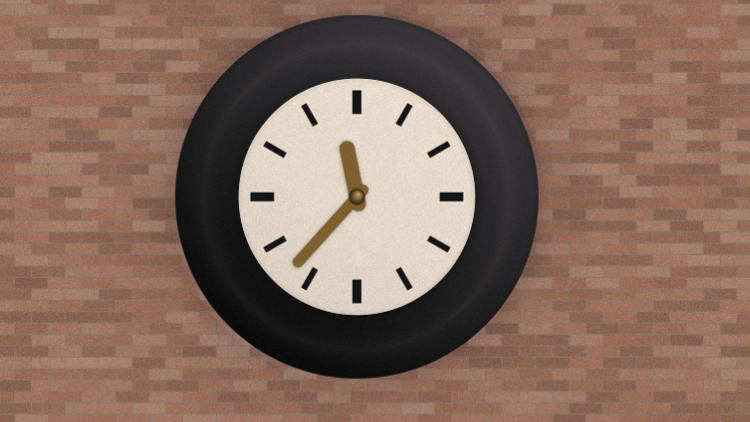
11:37
